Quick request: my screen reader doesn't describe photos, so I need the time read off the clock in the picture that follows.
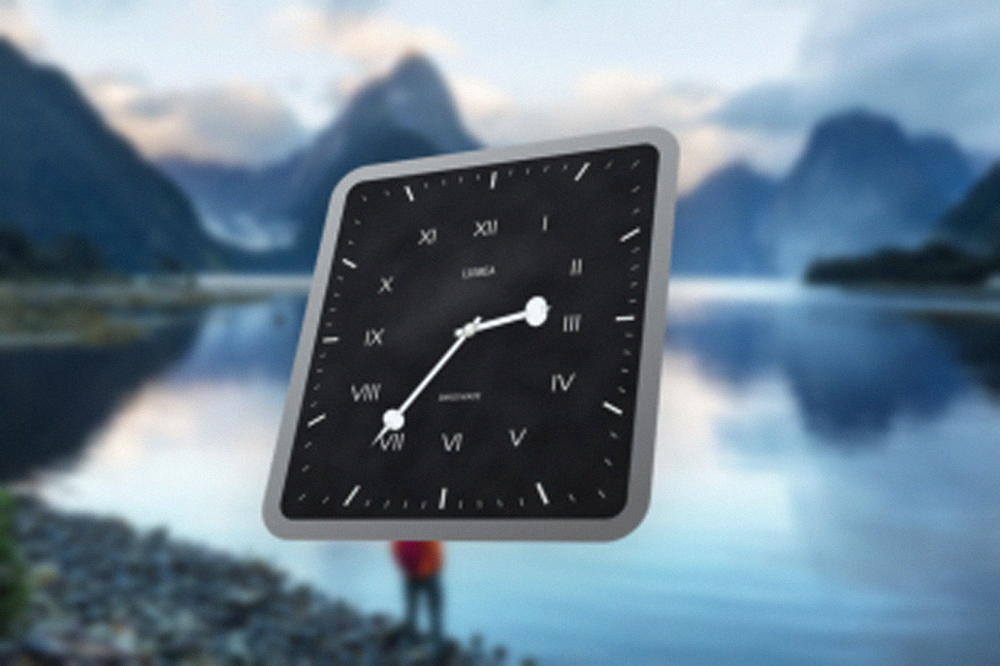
2:36
